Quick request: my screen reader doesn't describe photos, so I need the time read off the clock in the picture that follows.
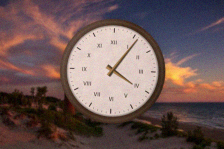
4:06
